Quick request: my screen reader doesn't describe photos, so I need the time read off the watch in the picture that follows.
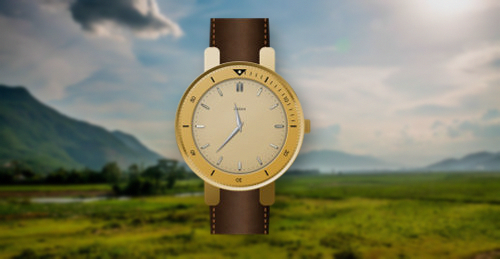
11:37
